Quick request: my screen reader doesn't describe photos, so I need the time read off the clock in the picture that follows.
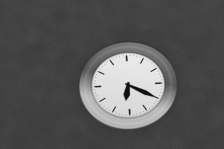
6:20
